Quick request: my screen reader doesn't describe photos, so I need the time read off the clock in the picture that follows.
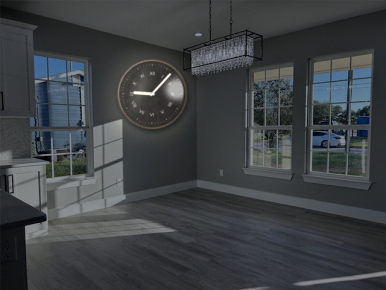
9:07
